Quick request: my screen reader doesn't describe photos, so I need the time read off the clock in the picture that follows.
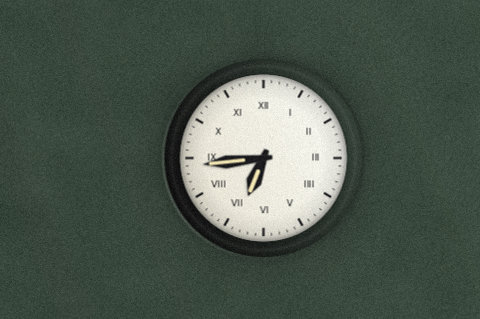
6:44
